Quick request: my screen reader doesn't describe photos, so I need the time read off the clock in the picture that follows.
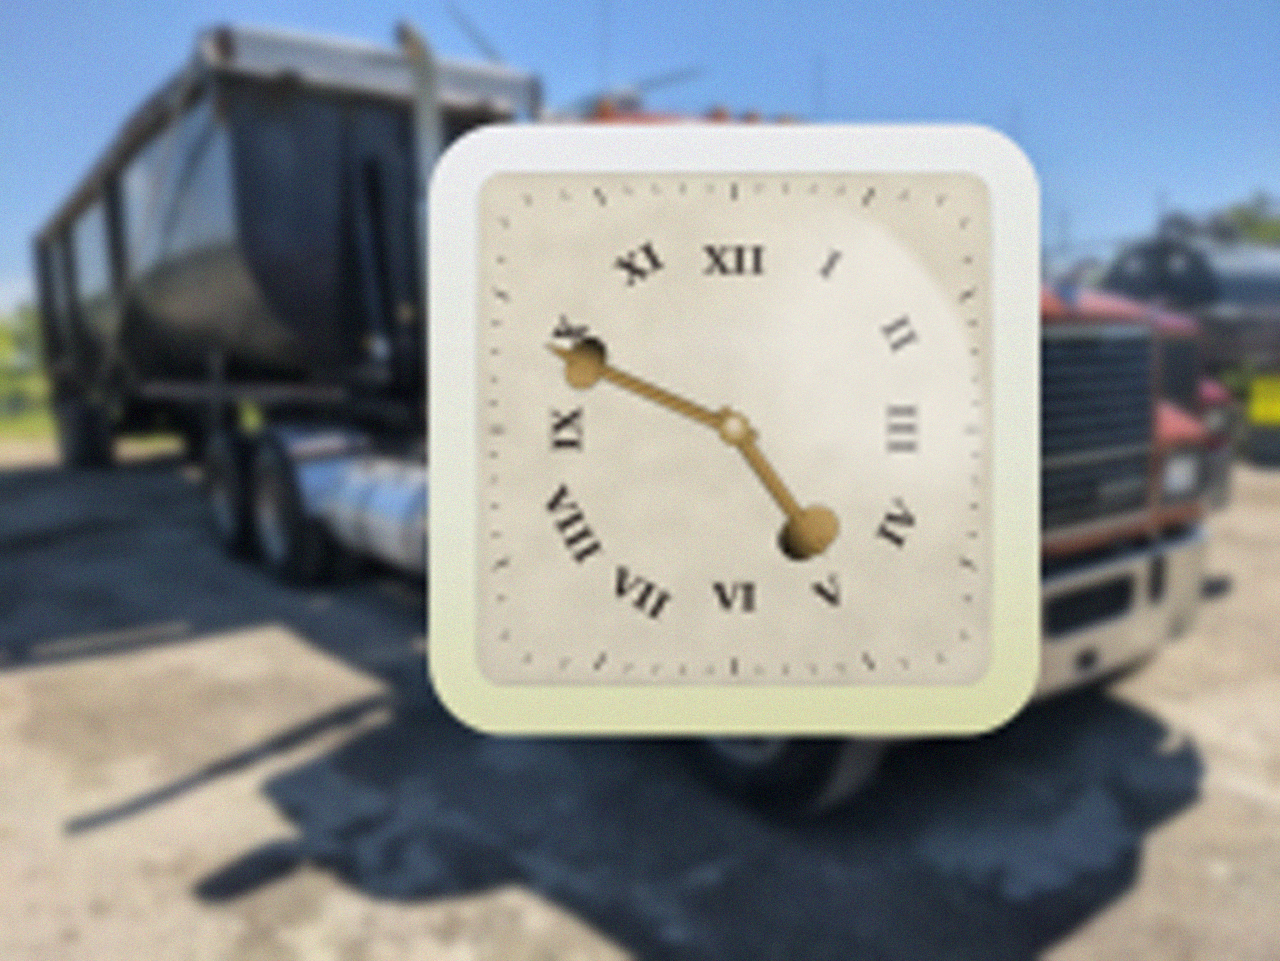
4:49
